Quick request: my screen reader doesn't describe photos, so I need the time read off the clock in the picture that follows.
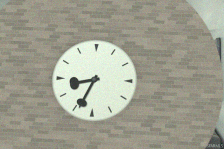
8:34
